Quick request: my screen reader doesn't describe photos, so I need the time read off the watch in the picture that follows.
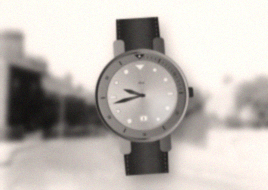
9:43
